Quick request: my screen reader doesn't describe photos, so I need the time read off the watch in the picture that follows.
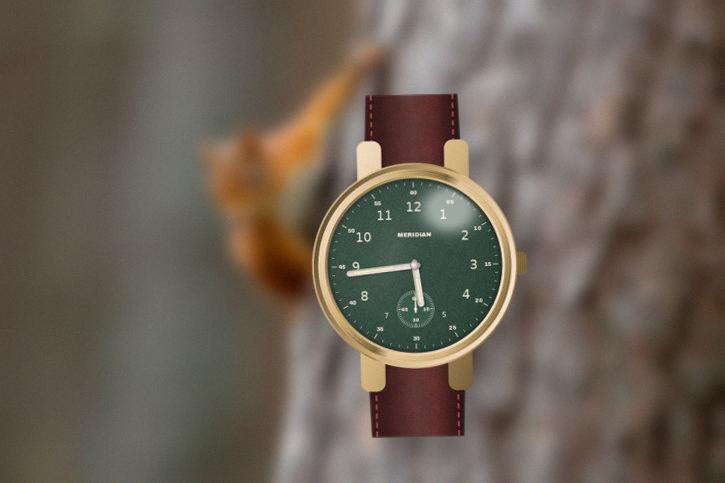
5:44
